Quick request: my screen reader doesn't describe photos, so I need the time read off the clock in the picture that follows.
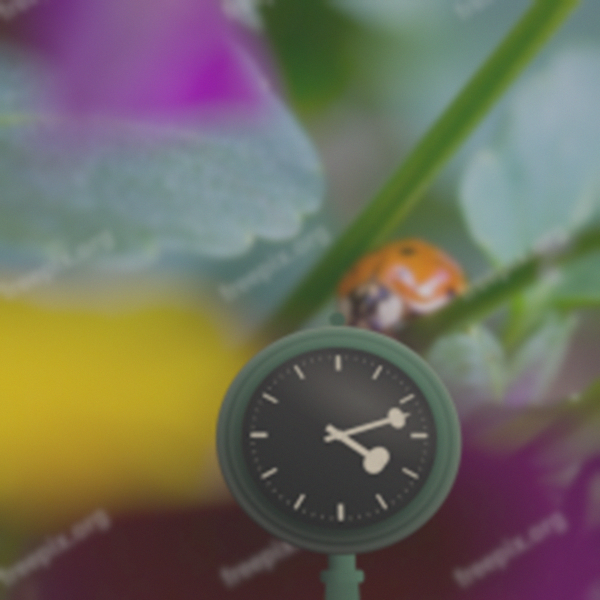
4:12
